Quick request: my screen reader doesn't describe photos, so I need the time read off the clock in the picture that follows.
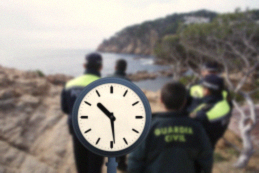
10:29
